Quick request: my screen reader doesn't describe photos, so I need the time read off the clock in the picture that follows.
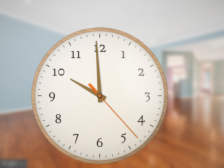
9:59:23
